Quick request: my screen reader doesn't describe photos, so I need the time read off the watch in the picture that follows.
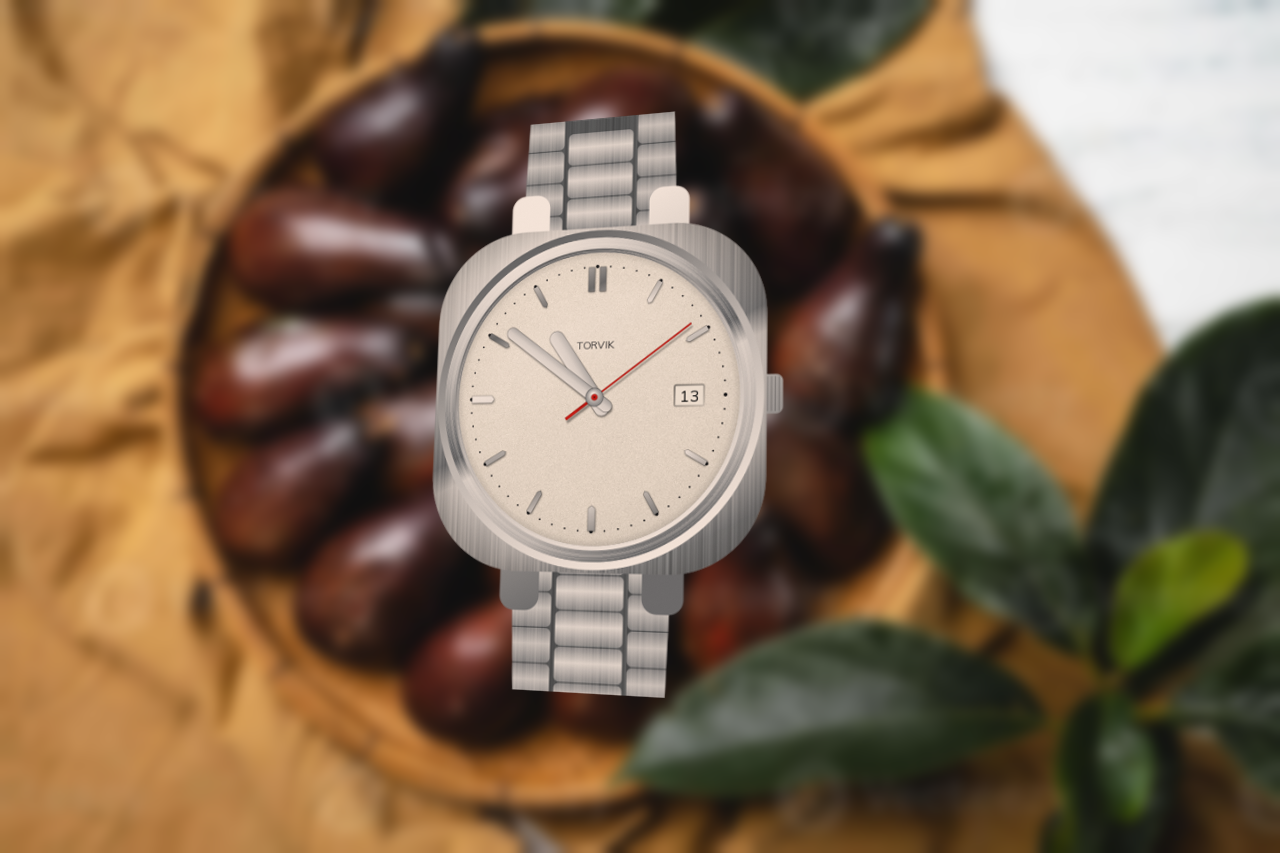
10:51:09
